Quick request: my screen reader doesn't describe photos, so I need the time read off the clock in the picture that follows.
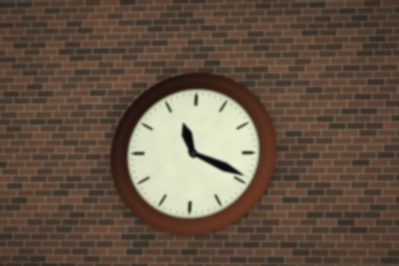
11:19
